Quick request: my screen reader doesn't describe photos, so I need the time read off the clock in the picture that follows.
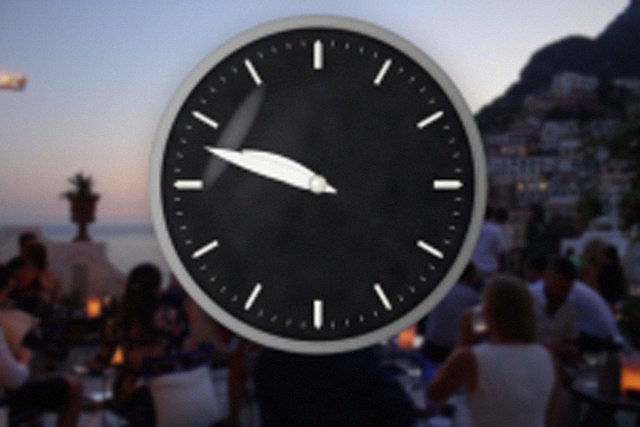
9:48
